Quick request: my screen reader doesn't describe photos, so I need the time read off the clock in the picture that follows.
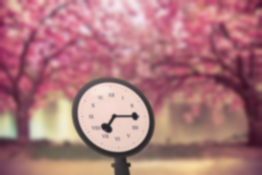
7:15
